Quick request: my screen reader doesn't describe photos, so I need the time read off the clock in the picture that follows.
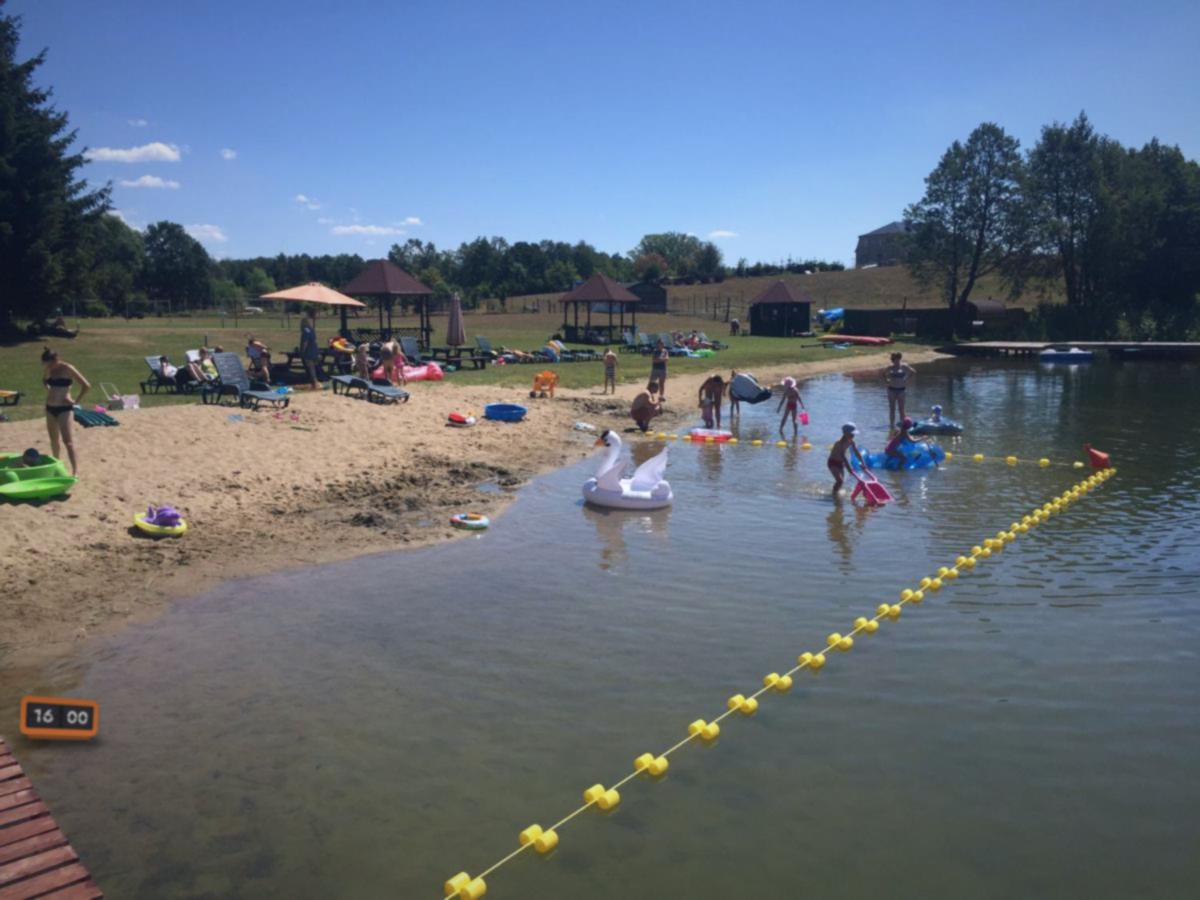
16:00
